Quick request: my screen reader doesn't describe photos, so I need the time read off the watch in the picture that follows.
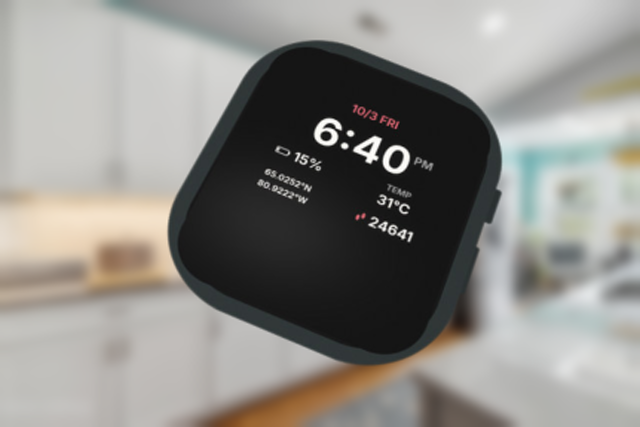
6:40
